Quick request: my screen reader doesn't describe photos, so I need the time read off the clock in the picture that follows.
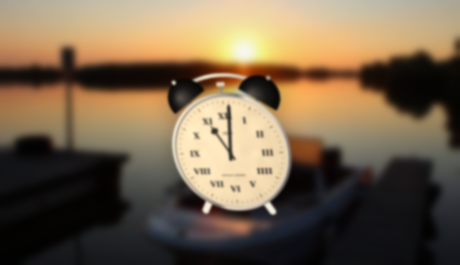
11:01
